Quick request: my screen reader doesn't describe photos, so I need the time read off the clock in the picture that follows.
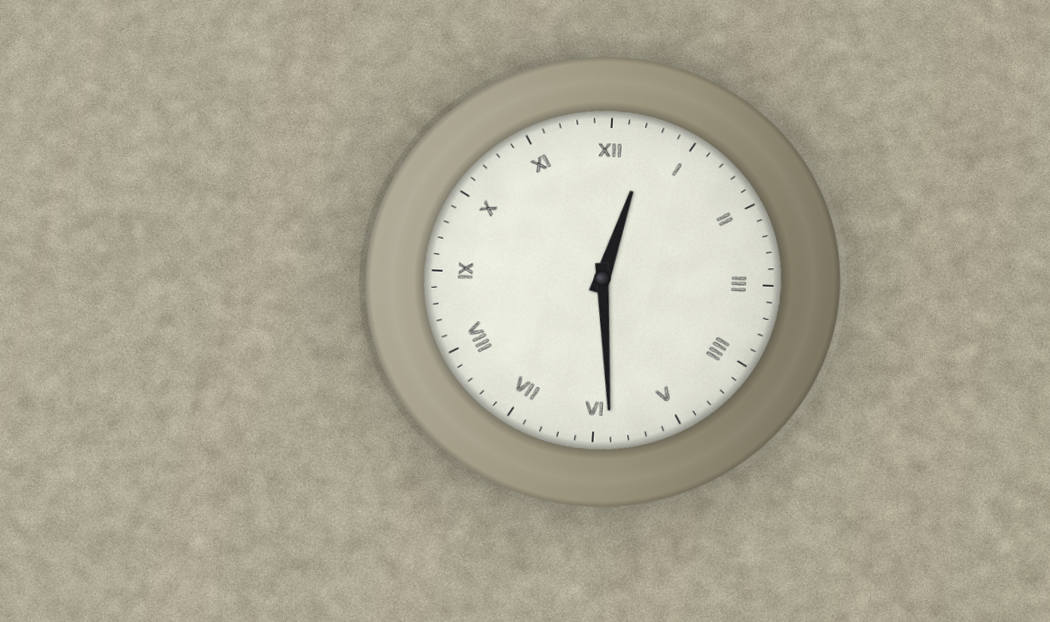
12:29
